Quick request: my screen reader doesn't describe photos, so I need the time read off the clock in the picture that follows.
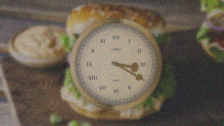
3:20
